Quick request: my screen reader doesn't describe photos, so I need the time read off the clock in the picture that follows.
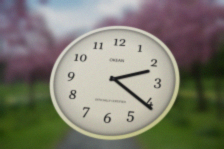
2:21
